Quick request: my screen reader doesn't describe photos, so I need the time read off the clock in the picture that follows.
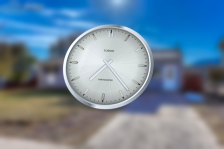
7:23
